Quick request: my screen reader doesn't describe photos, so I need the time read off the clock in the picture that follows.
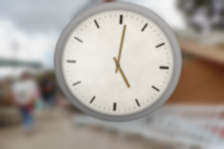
5:01
